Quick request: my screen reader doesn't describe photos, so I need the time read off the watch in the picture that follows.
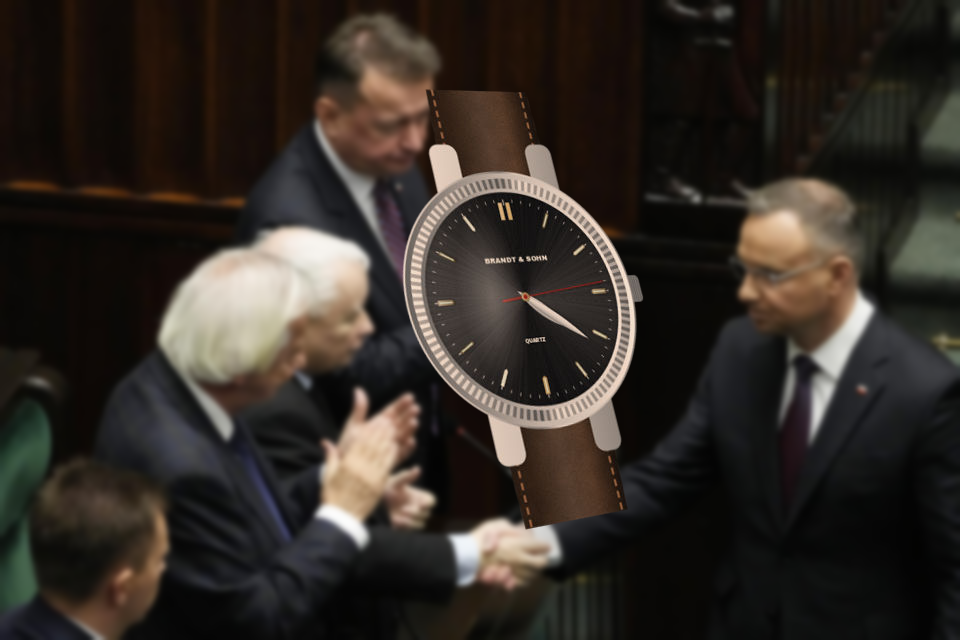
4:21:14
